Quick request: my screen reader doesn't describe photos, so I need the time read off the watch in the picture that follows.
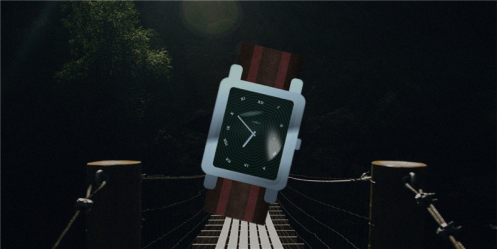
6:51
